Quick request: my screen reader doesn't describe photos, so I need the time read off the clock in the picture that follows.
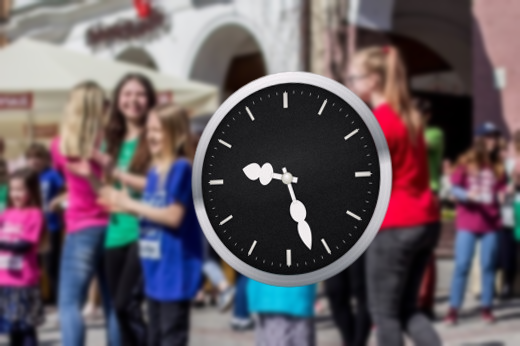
9:27
